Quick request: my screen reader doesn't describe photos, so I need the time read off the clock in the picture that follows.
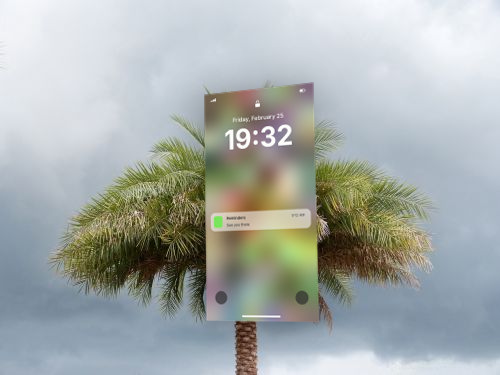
19:32
